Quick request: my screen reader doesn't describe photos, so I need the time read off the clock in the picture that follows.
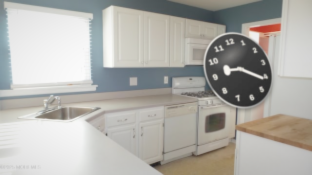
9:21
